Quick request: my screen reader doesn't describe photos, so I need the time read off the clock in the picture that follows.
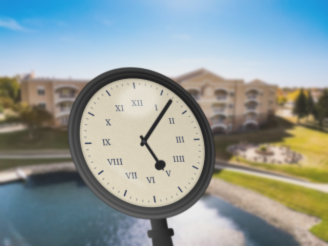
5:07
